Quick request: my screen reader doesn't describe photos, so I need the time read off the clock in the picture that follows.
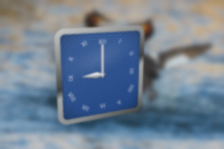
9:00
